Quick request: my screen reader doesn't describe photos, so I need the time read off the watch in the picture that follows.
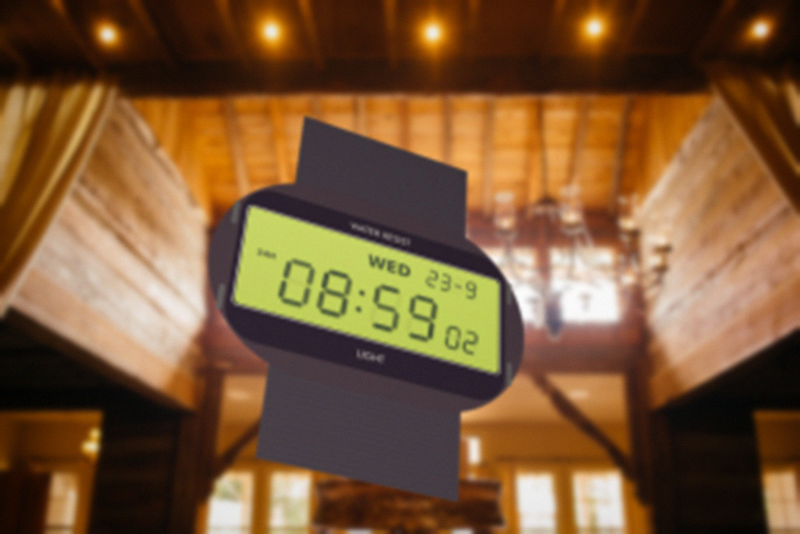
8:59:02
